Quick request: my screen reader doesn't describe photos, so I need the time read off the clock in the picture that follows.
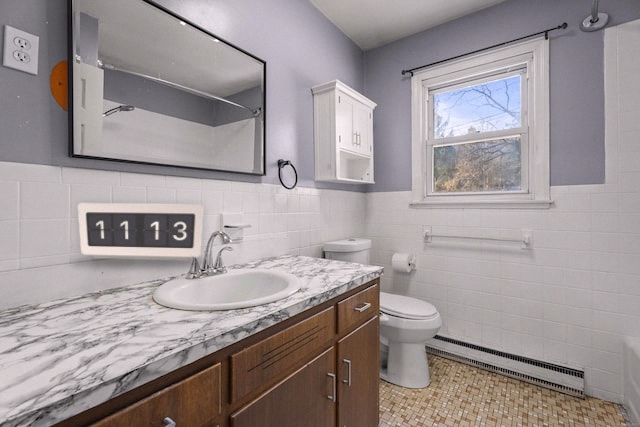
11:13
